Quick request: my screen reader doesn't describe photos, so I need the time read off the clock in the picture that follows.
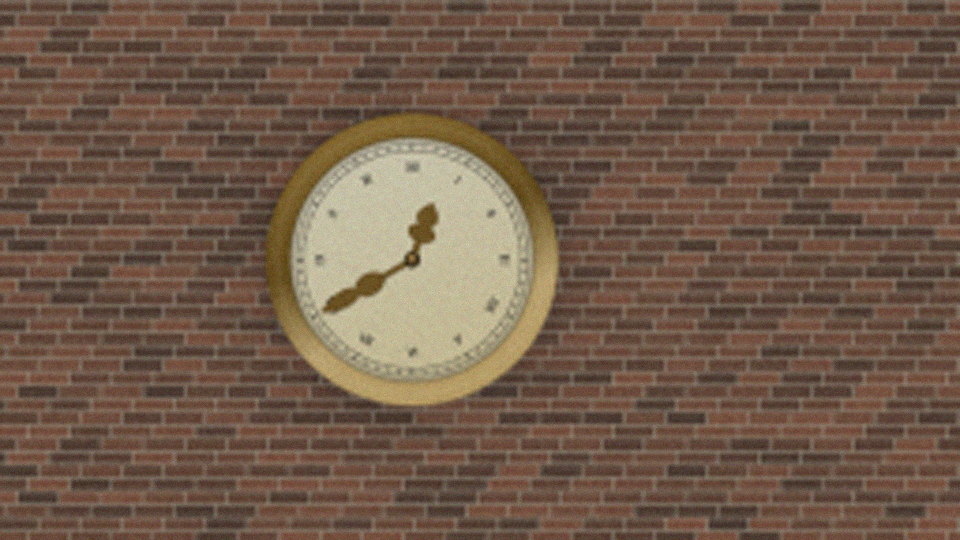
12:40
